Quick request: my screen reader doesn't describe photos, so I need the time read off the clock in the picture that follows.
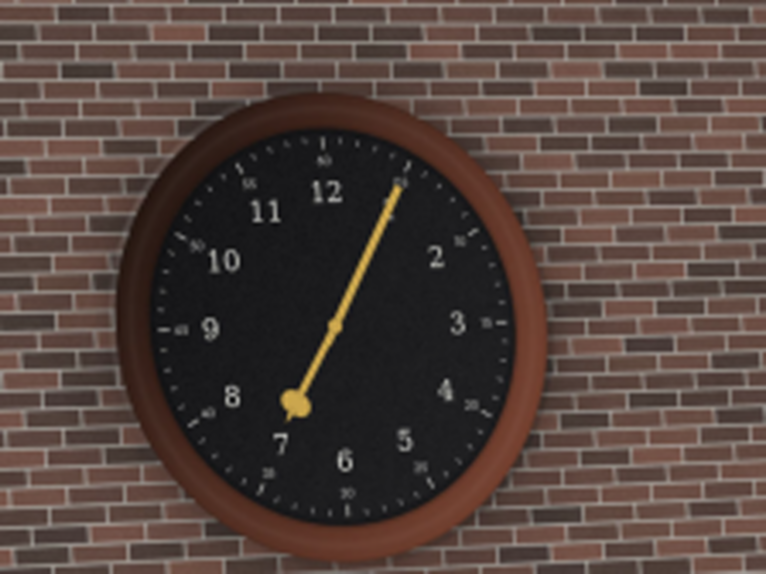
7:05
